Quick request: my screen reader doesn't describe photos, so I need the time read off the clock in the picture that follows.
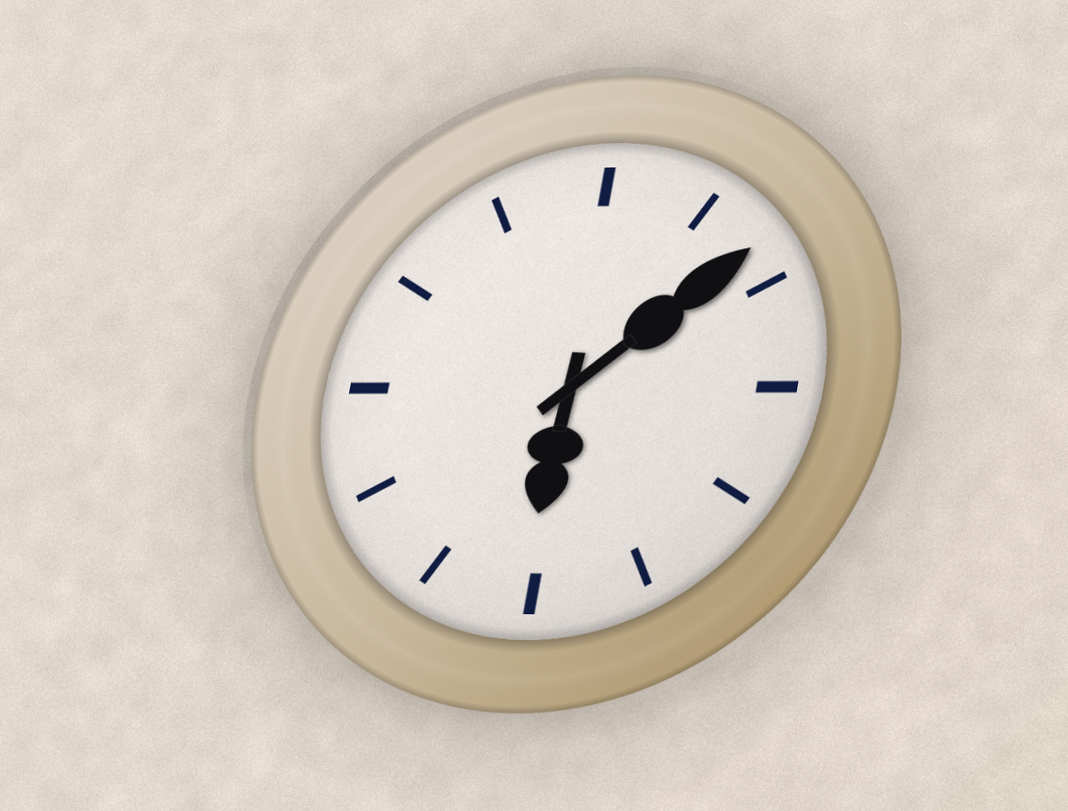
6:08
